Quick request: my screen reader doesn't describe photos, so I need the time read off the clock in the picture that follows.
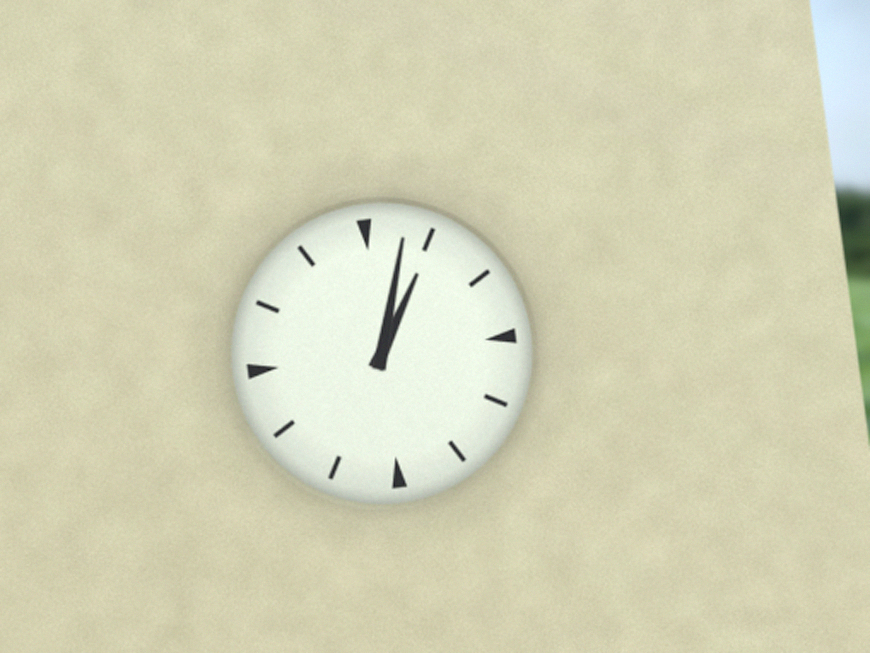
1:03
